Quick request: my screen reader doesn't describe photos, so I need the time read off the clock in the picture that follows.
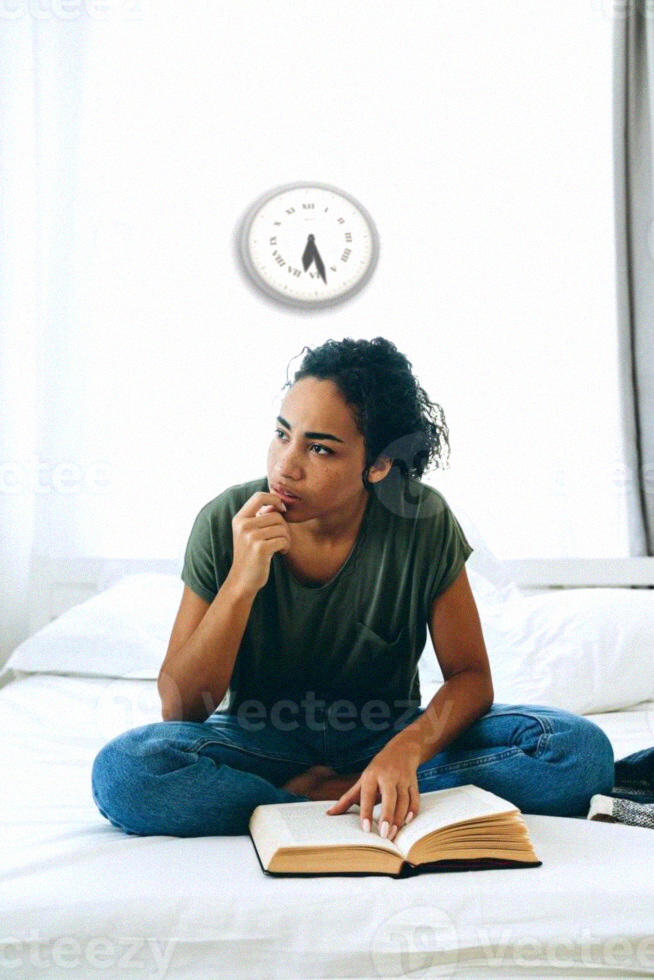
6:28
